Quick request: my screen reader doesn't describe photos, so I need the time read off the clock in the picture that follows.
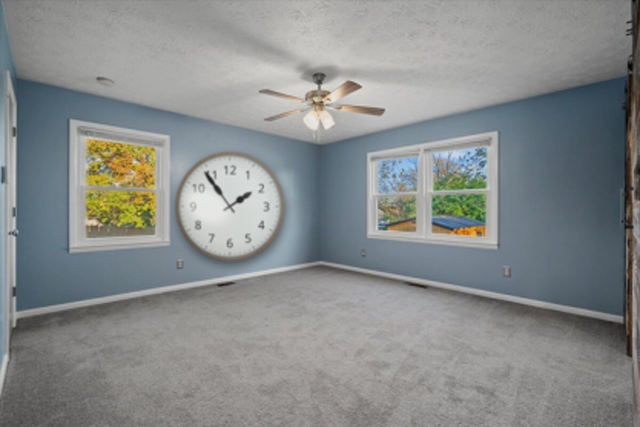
1:54
